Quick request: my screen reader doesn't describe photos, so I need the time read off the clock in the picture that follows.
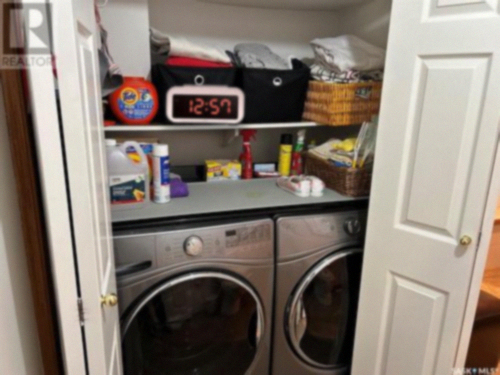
12:57
